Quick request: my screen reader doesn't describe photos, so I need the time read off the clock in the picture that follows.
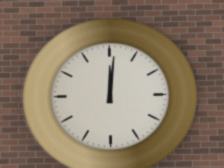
12:01
